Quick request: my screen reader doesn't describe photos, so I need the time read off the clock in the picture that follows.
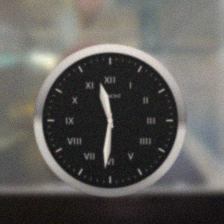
11:31
